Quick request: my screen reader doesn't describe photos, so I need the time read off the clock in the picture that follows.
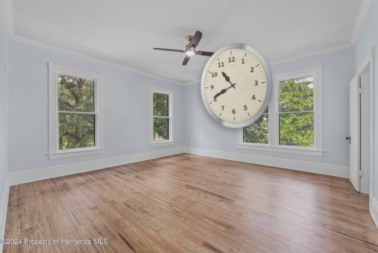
10:41
